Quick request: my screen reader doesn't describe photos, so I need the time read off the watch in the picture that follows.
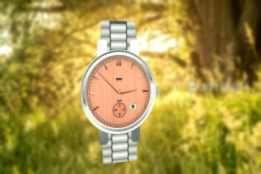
2:52
